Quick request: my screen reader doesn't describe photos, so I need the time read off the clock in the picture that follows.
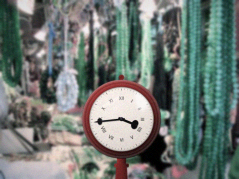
3:44
